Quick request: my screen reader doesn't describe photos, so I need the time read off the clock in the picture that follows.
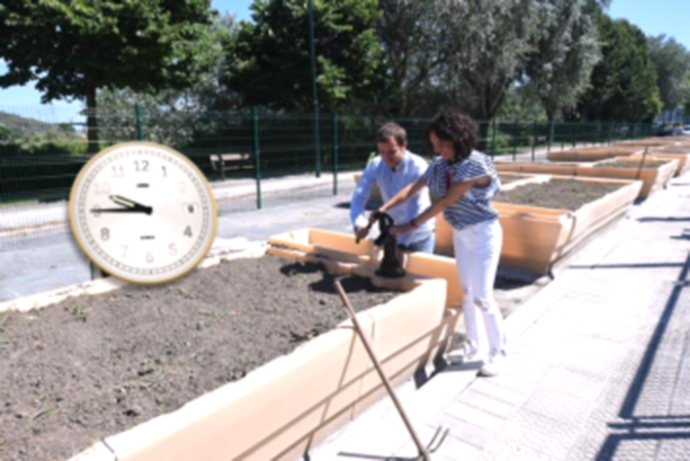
9:45
